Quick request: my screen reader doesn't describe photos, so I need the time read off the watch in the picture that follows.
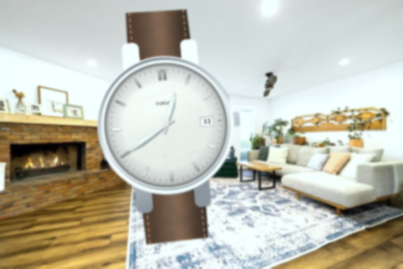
12:40
